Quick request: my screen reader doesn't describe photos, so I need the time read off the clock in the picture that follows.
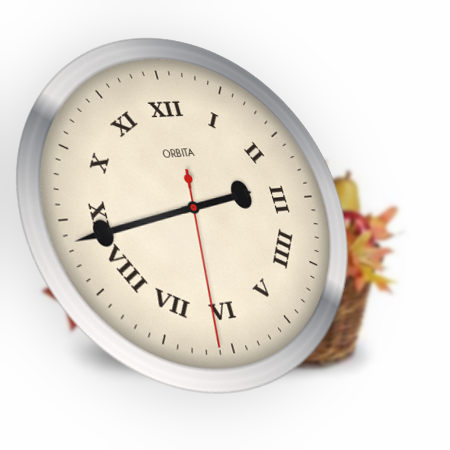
2:43:31
